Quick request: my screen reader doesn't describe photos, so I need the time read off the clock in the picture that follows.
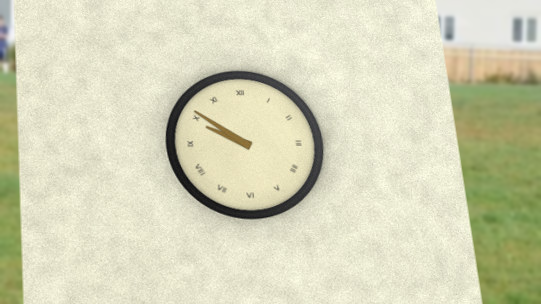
9:51
